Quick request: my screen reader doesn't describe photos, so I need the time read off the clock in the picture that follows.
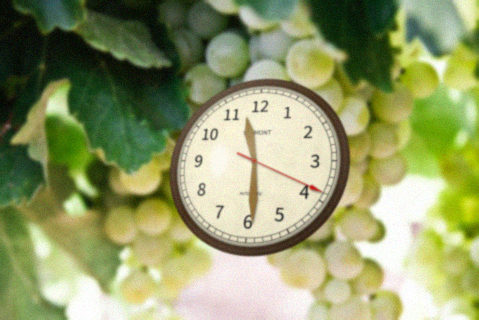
11:29:19
